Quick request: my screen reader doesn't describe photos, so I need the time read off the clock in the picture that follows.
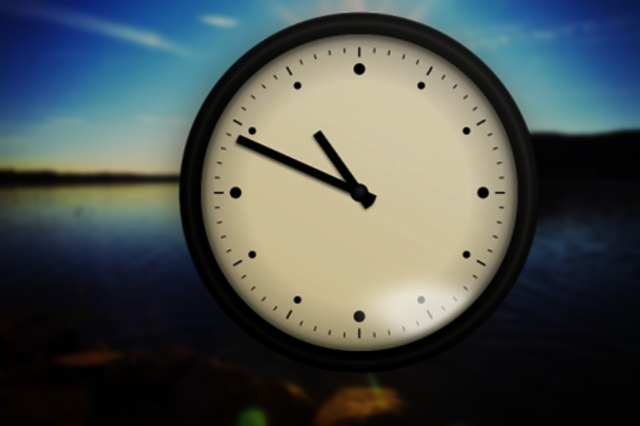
10:49
